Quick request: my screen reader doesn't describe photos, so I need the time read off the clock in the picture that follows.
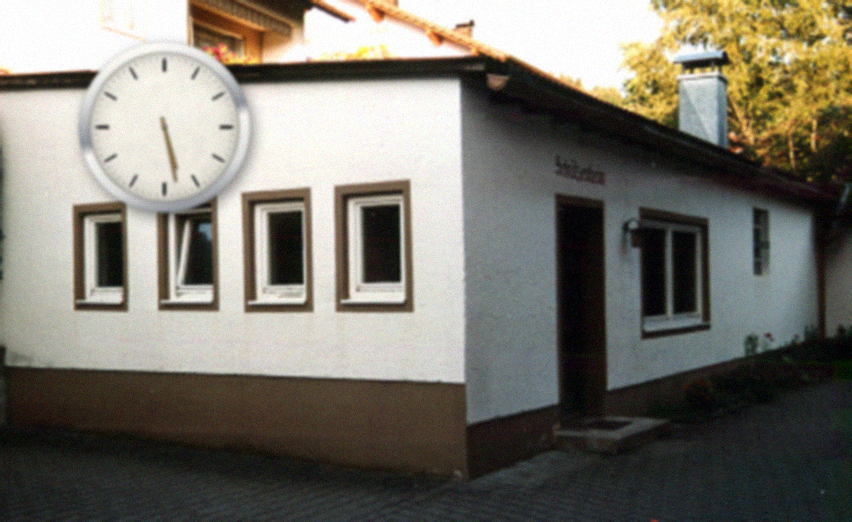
5:28
